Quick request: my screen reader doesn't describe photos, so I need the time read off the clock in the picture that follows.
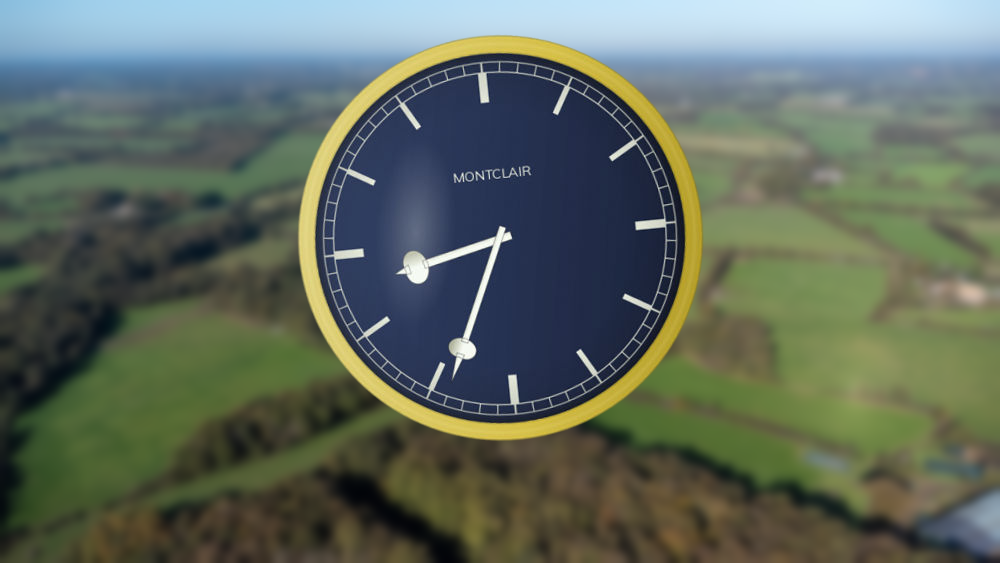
8:34
